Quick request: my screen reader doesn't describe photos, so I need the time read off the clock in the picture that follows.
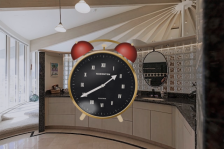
1:40
